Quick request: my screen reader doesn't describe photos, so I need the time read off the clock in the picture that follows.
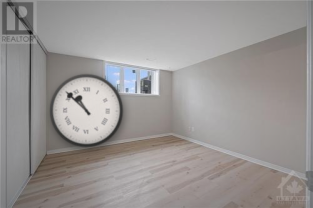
10:52
